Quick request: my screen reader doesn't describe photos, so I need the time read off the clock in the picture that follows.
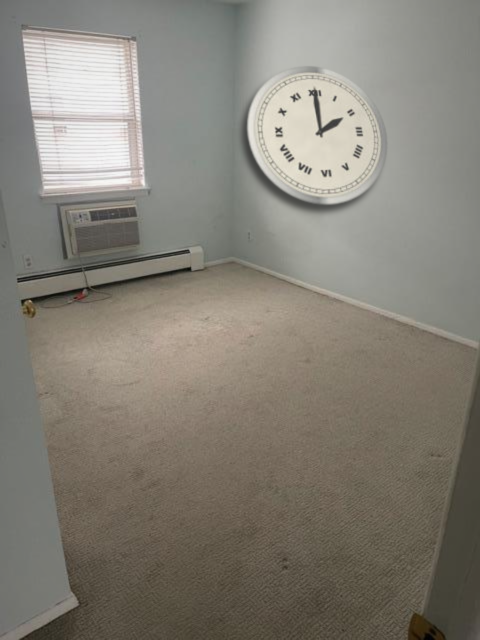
2:00
